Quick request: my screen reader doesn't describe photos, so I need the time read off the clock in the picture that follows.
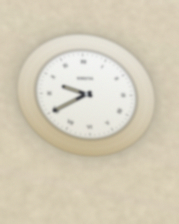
9:40
